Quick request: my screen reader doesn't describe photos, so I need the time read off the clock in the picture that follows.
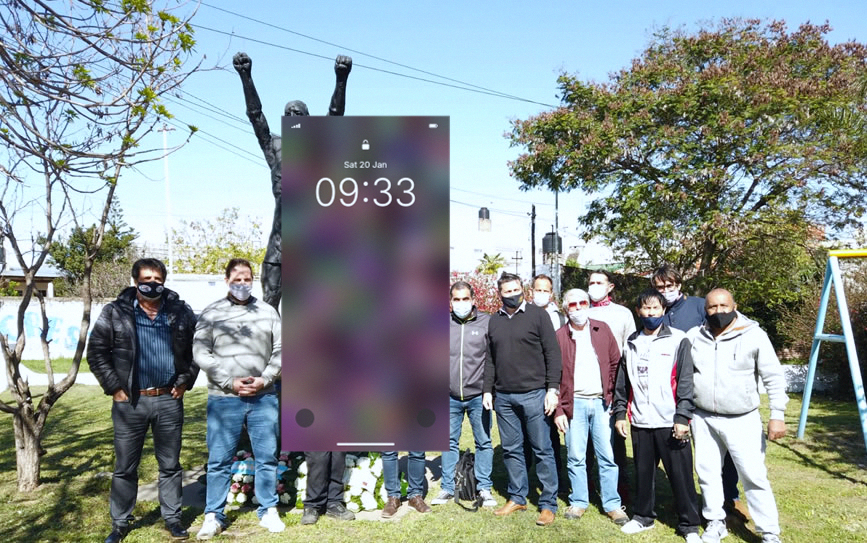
9:33
